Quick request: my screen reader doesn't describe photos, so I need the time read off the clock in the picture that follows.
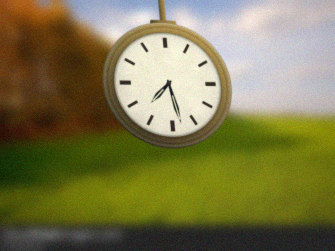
7:28
